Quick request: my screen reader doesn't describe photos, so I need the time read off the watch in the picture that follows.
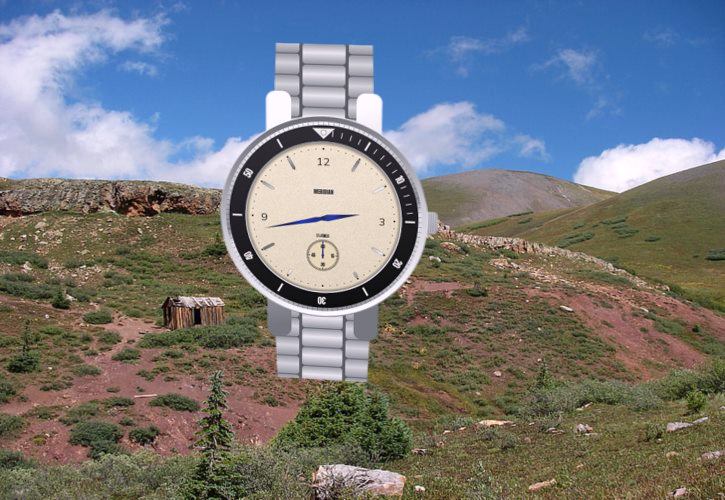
2:43
